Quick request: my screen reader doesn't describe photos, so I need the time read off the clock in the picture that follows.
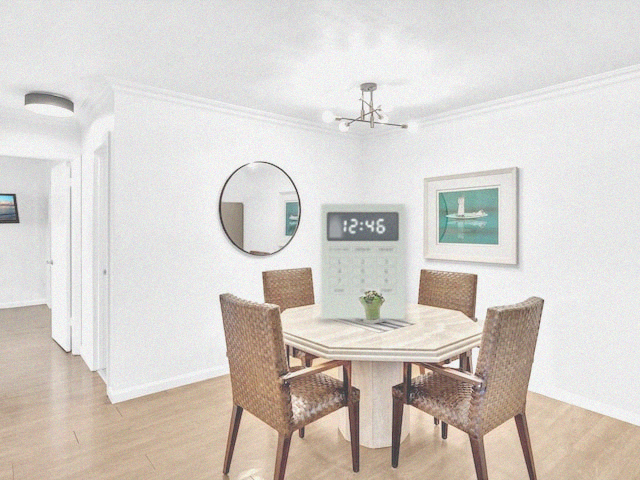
12:46
